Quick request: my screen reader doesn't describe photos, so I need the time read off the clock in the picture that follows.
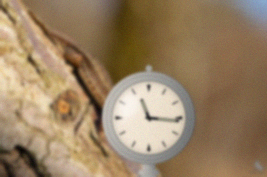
11:16
